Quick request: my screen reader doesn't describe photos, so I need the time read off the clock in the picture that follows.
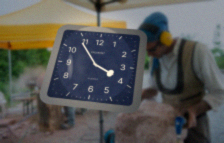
3:54
